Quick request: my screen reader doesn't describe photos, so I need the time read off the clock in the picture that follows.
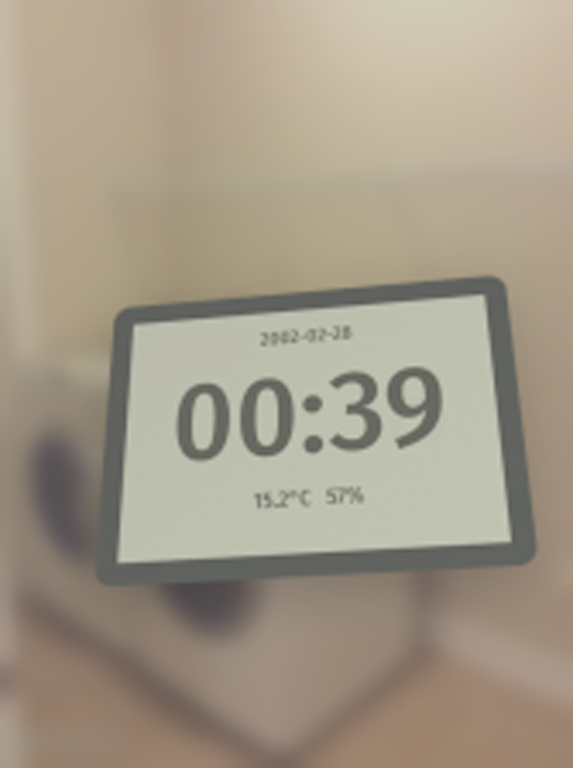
0:39
